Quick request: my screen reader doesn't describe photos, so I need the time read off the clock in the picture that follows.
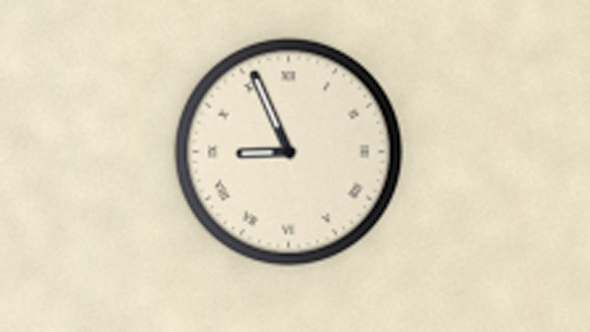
8:56
